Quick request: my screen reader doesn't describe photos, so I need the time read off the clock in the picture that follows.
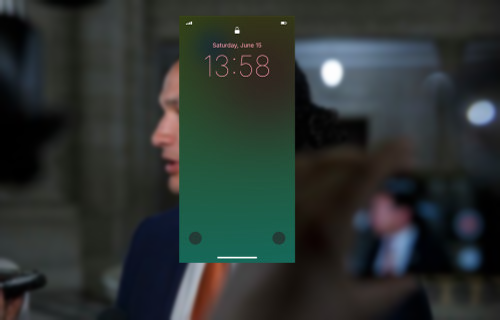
13:58
